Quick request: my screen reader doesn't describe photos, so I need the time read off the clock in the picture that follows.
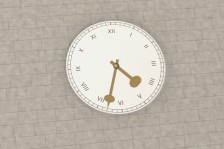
4:33
